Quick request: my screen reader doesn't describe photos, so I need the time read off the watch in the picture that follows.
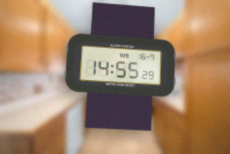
14:55
